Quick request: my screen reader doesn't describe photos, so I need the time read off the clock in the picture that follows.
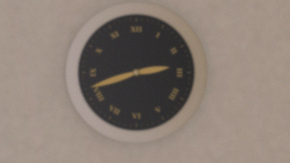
2:42
